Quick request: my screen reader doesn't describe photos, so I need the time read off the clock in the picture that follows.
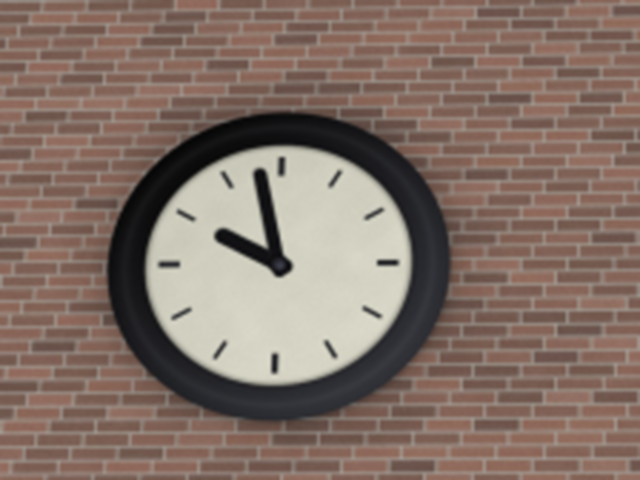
9:58
